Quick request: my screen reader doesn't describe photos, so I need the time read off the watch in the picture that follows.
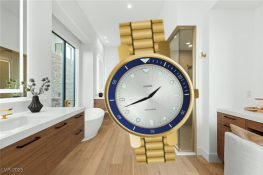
1:42
